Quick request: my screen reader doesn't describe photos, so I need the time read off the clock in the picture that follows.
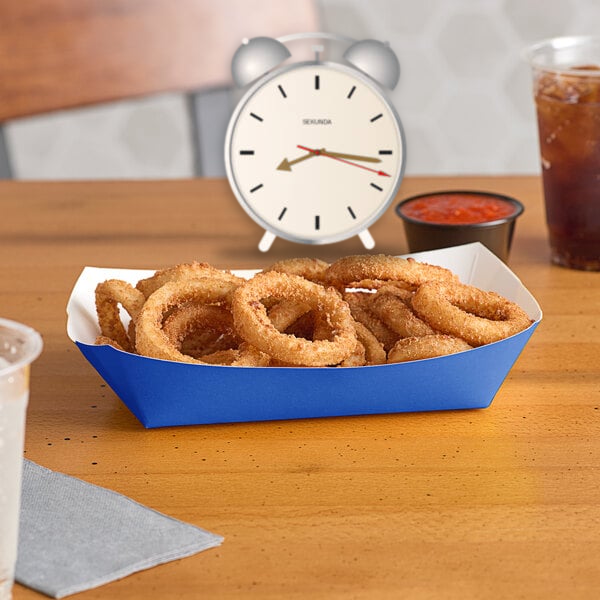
8:16:18
